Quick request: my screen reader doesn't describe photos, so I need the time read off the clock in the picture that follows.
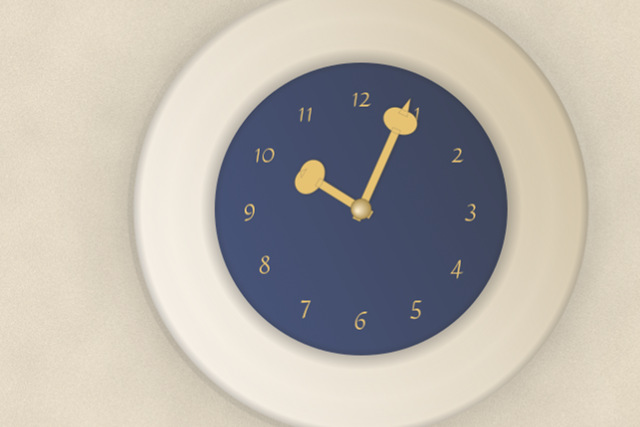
10:04
